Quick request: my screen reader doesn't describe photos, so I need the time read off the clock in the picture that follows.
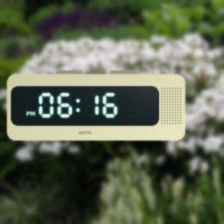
6:16
